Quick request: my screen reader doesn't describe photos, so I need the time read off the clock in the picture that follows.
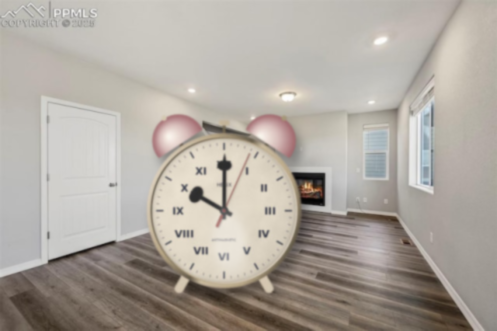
10:00:04
